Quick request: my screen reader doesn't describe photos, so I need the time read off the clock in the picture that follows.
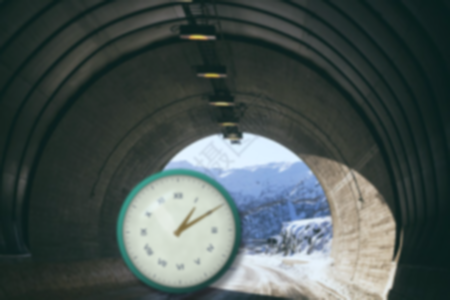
1:10
